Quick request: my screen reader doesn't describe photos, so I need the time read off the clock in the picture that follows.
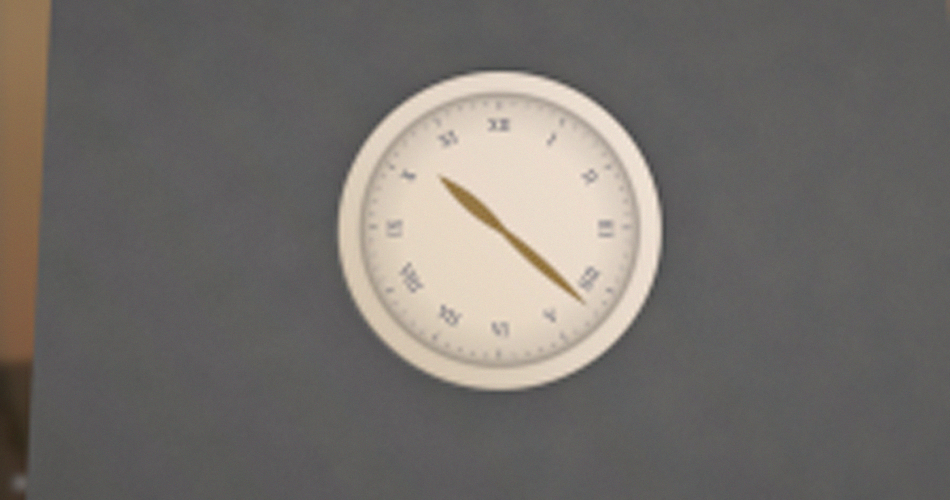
10:22
